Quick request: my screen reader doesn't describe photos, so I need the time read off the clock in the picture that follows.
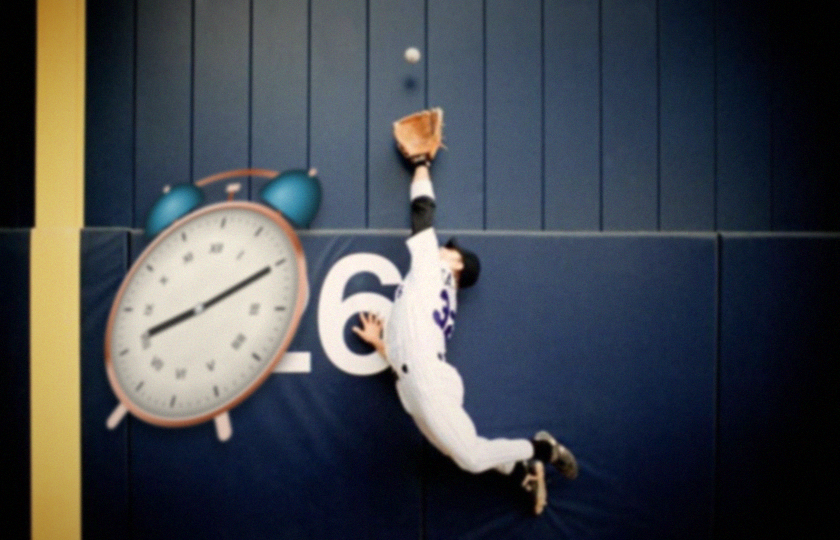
8:10
